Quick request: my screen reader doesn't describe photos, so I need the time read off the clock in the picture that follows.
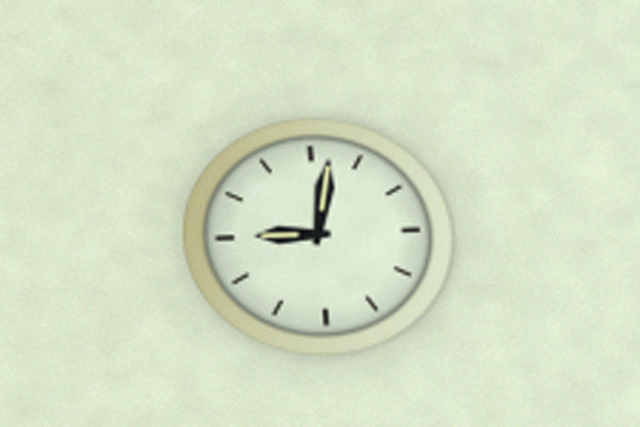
9:02
